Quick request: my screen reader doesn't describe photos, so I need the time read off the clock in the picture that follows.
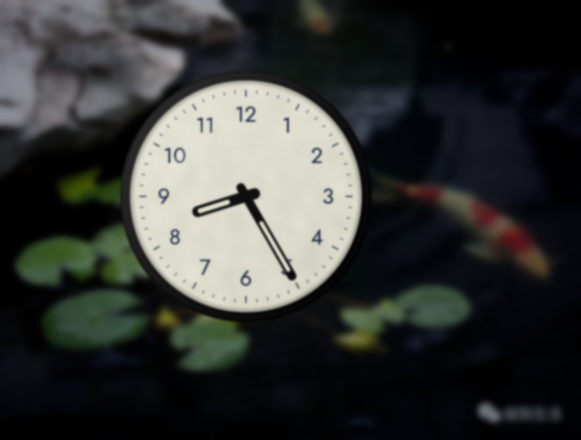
8:25
